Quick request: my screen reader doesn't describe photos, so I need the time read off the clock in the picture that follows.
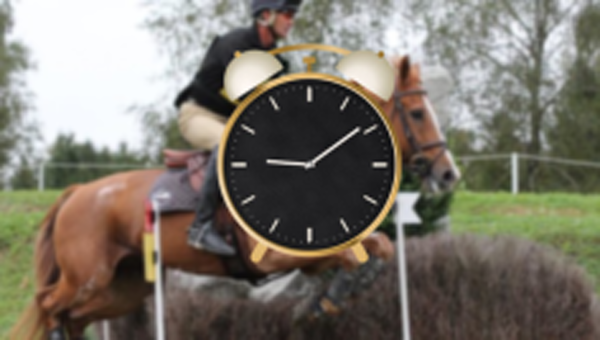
9:09
